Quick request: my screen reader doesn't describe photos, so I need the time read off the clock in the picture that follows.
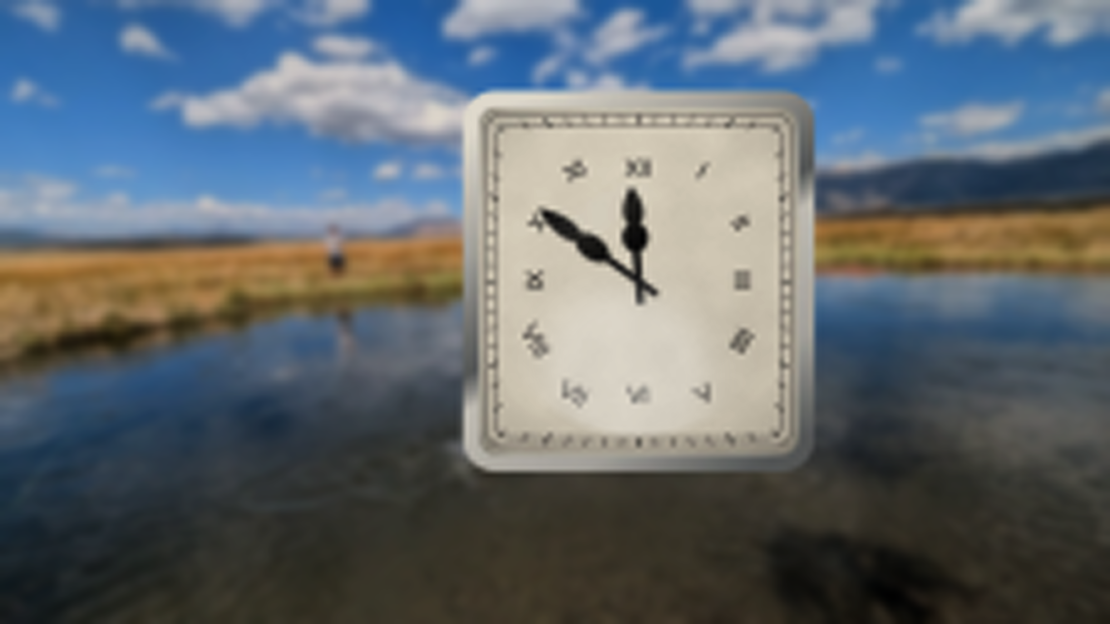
11:51
